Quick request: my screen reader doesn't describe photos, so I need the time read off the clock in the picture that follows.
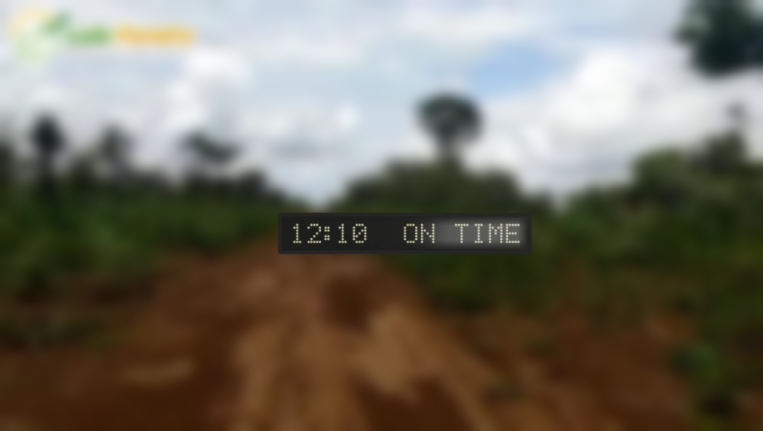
12:10
